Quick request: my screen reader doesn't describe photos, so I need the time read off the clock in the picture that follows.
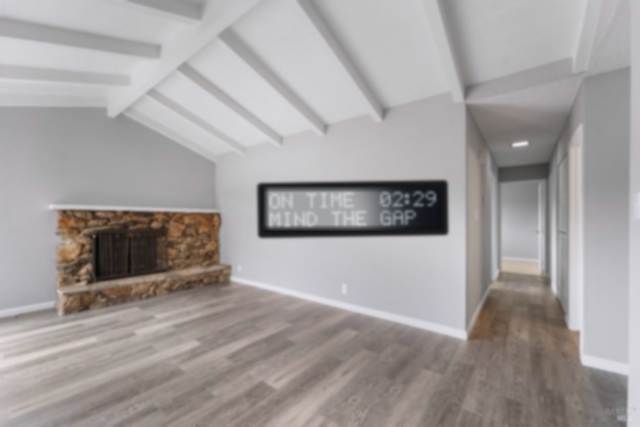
2:29
